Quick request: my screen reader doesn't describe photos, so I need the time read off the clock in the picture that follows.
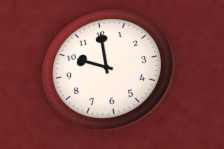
10:00
